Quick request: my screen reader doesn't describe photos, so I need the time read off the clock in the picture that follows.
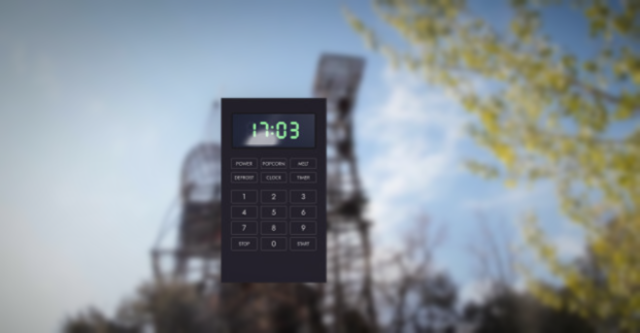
17:03
